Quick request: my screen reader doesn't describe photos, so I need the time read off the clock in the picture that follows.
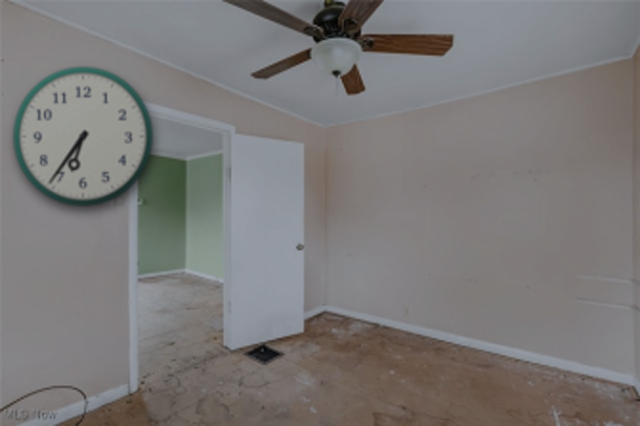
6:36
